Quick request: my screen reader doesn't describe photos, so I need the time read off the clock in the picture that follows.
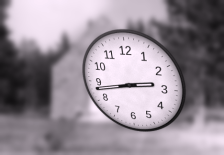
2:43
